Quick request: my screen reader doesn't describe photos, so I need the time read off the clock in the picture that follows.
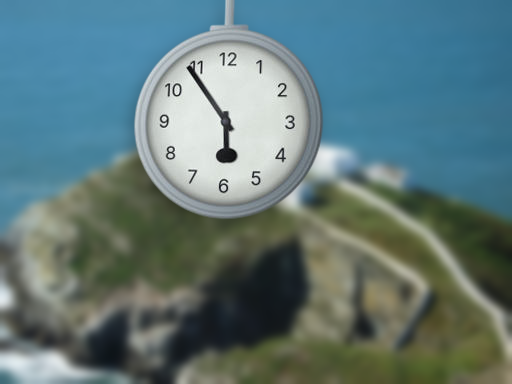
5:54
